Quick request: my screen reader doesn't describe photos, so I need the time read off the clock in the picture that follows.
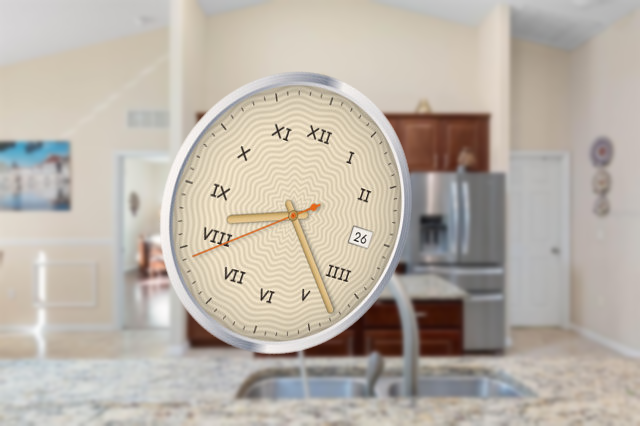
8:22:39
